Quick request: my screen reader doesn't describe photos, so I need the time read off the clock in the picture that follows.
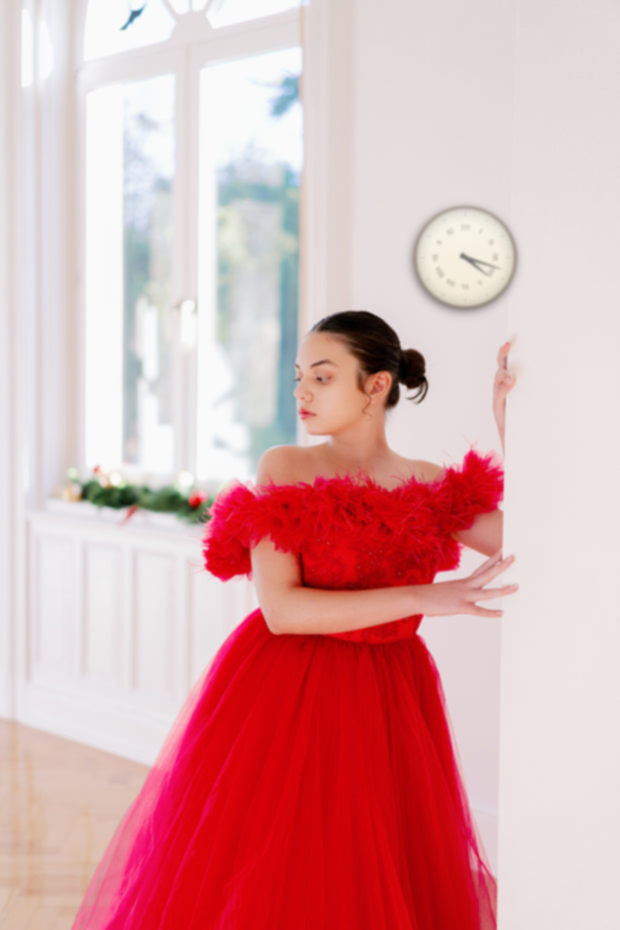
4:18
